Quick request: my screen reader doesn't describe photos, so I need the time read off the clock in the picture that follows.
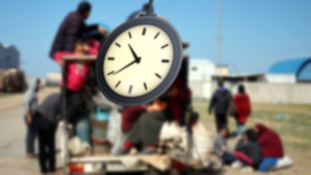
10:39
